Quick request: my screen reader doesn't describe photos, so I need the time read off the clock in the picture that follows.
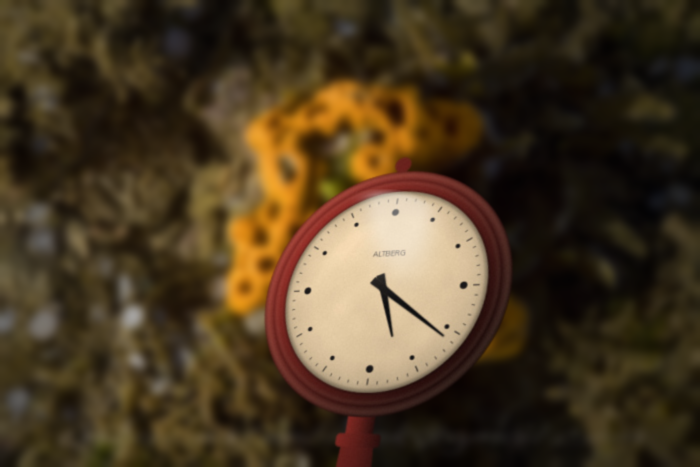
5:21
